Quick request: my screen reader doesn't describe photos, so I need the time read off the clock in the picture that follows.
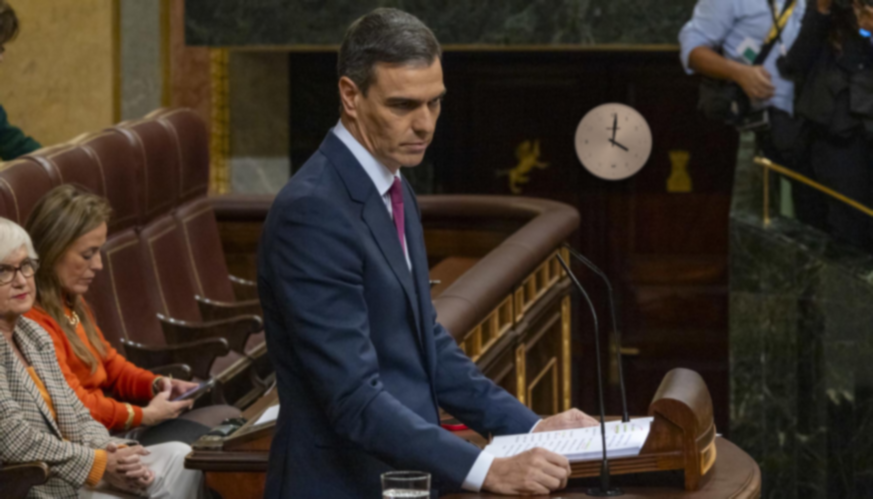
4:01
